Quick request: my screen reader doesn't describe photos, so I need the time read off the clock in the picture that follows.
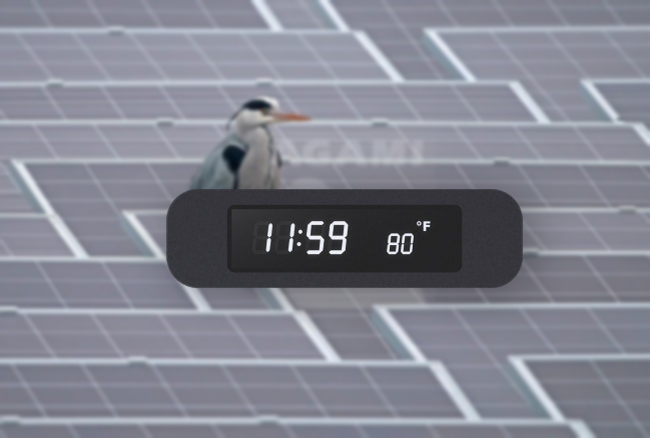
11:59
